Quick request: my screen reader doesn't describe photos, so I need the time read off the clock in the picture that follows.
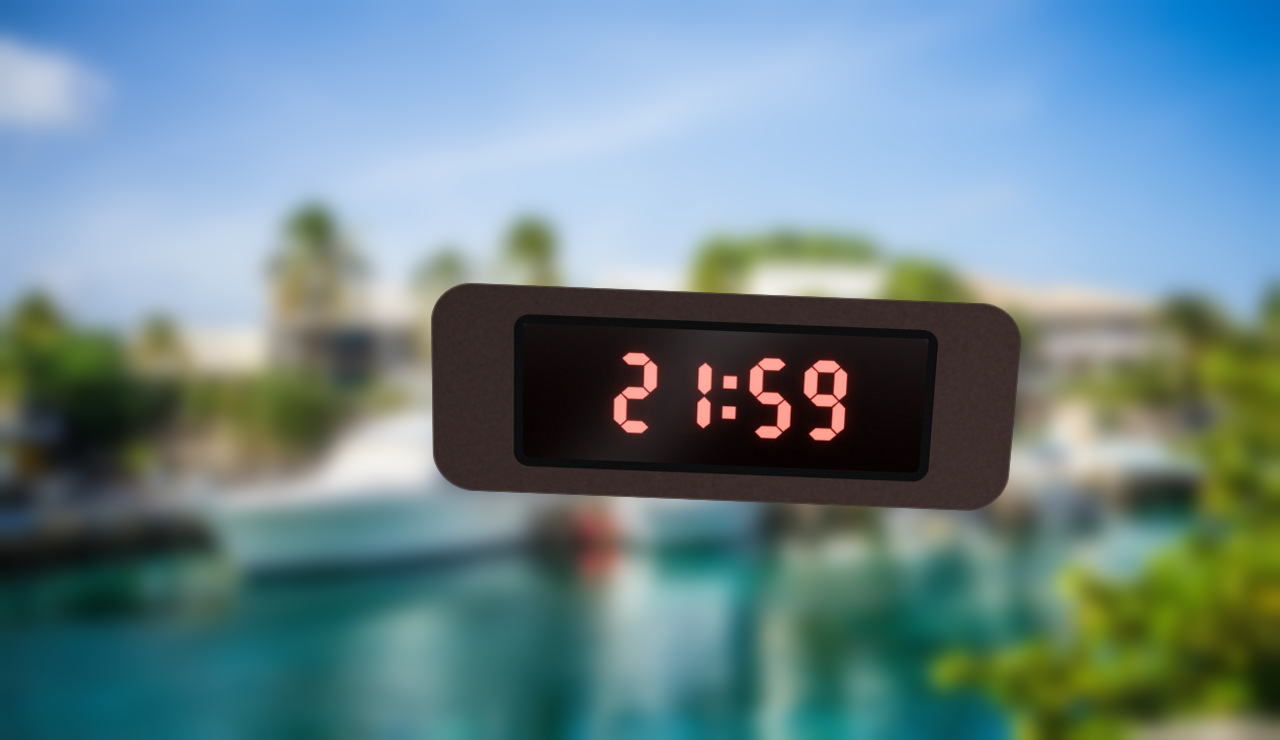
21:59
